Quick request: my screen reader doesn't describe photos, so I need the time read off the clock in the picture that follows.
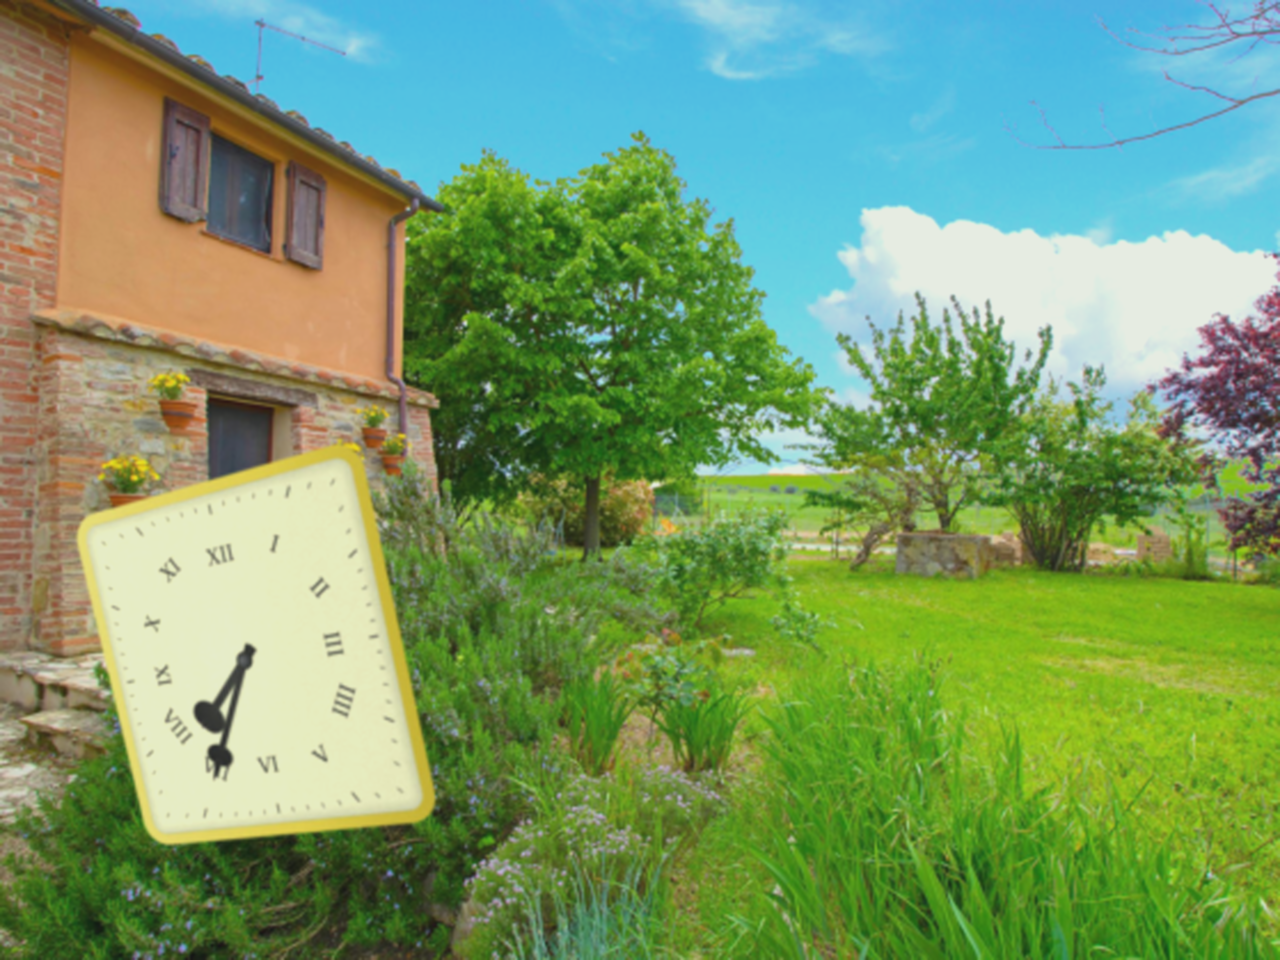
7:35
